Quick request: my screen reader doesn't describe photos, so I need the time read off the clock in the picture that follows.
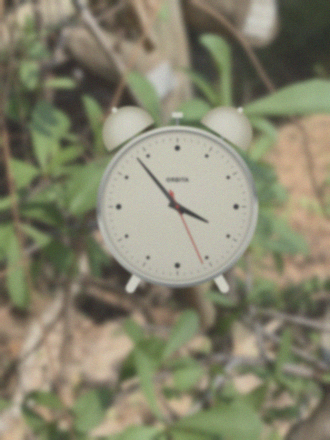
3:53:26
